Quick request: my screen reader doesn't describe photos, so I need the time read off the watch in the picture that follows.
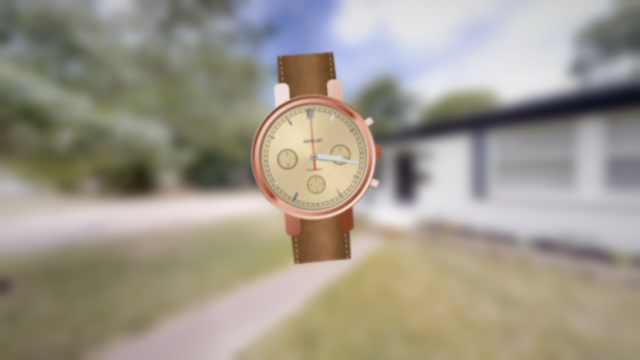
3:17
